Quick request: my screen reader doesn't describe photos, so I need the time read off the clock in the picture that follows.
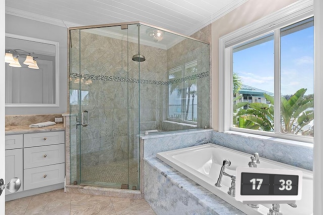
17:38
